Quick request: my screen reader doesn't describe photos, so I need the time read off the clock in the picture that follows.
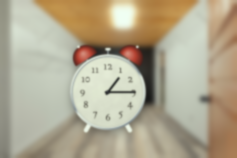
1:15
